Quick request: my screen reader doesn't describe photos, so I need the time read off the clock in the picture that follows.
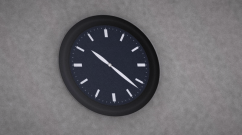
10:22
